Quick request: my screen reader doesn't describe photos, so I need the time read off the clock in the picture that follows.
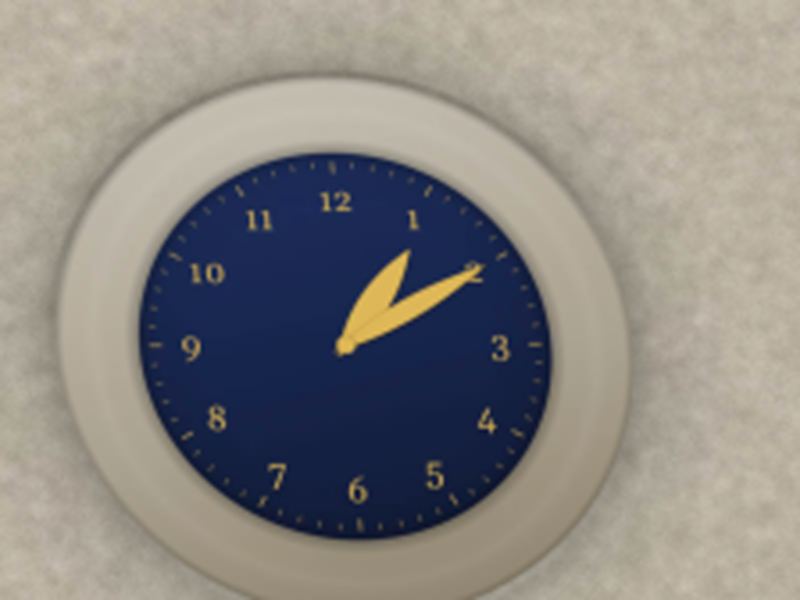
1:10
